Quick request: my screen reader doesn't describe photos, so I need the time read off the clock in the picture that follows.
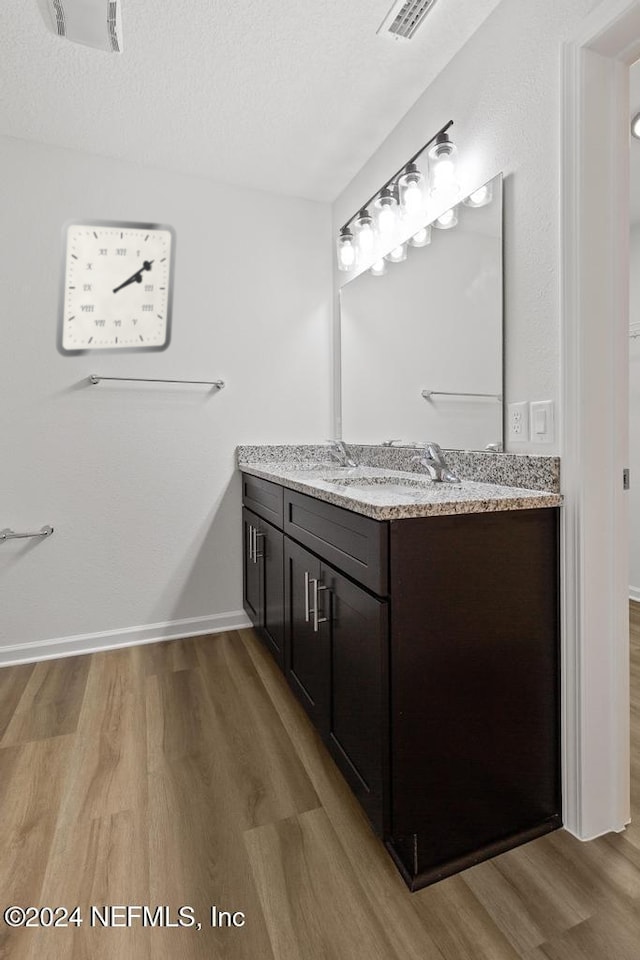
2:09
